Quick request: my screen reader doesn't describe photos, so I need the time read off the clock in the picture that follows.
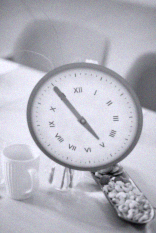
4:55
